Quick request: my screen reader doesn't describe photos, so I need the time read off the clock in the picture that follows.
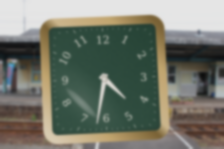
4:32
